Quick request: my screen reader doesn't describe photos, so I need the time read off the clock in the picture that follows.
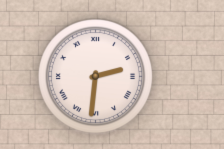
2:31
